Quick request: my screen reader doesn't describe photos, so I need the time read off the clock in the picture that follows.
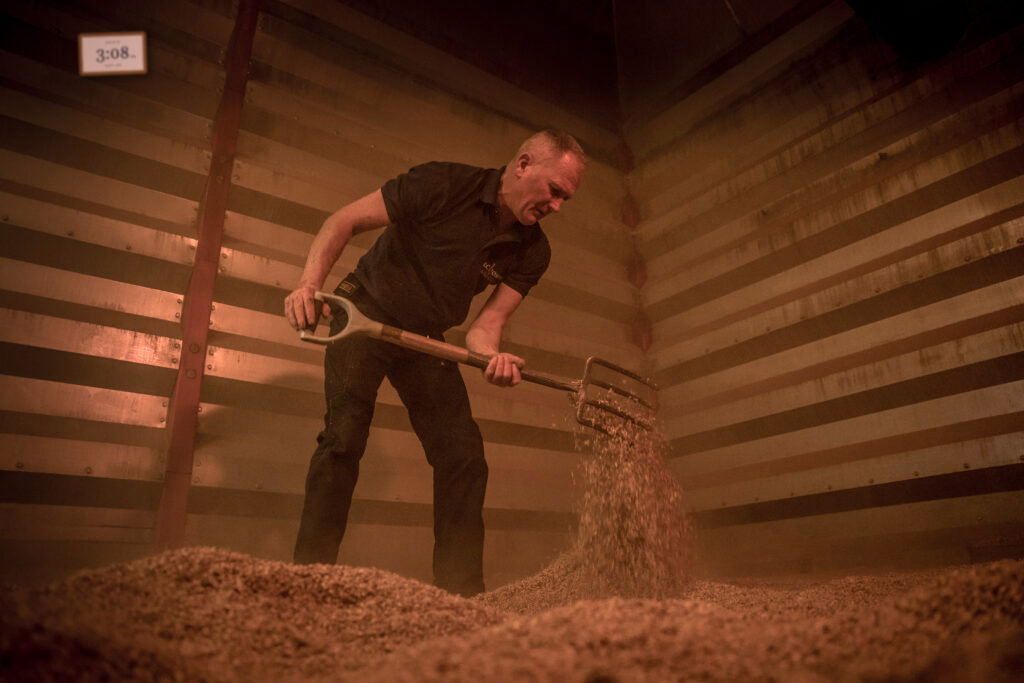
3:08
